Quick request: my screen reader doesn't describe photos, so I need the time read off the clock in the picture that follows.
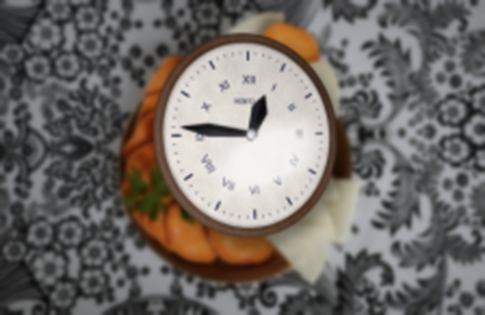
12:46
